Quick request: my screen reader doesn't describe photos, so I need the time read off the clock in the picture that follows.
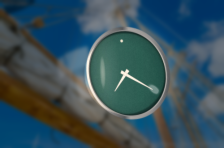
7:20
